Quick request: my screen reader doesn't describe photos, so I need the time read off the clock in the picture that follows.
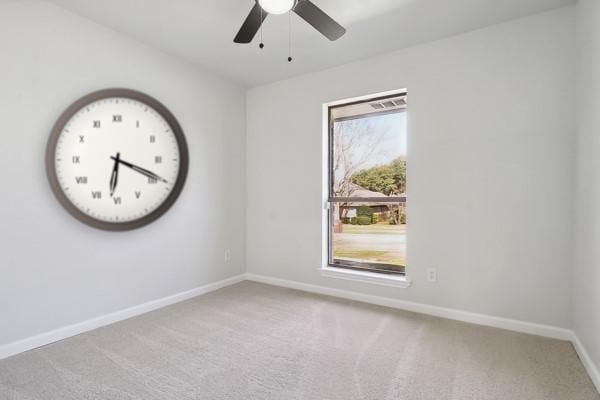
6:19
